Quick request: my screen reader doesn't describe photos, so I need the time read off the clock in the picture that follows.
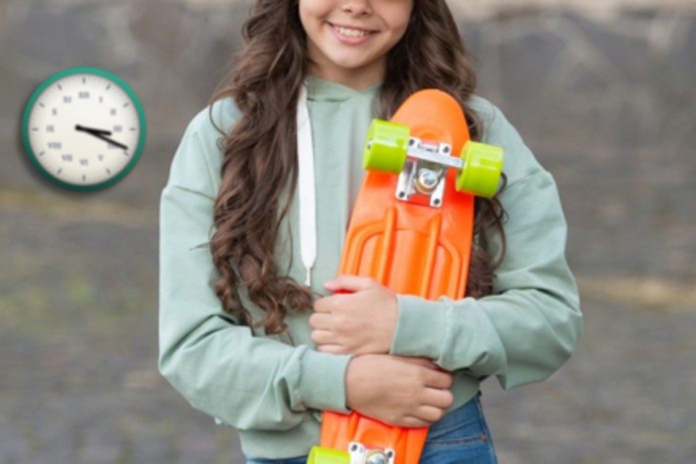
3:19
